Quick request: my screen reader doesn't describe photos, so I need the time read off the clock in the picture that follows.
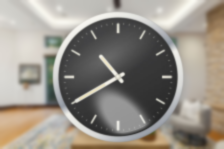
10:40
